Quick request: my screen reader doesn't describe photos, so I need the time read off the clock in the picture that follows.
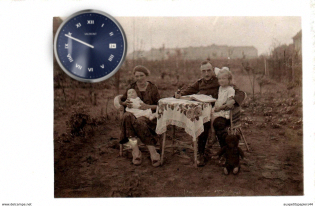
9:49
